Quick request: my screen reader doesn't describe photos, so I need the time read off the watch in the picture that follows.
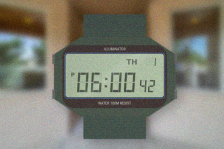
6:00:42
